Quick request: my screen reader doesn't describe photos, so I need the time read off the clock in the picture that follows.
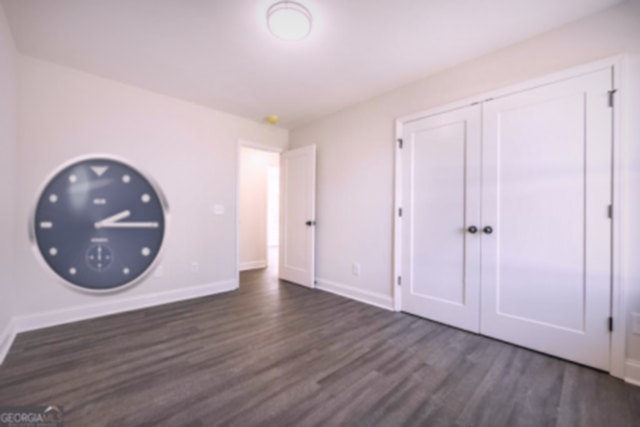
2:15
